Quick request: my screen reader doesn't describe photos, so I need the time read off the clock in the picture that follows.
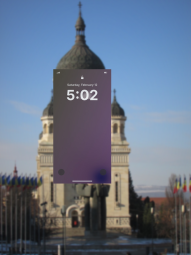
5:02
